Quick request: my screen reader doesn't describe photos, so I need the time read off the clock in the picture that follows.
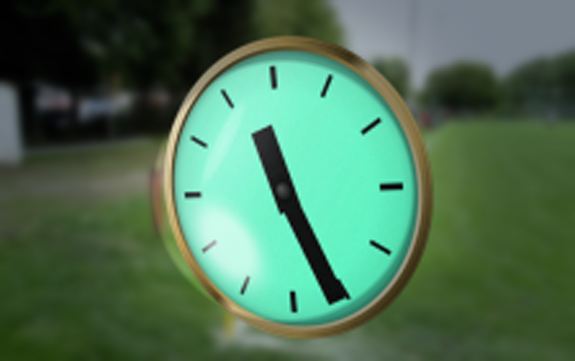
11:26
